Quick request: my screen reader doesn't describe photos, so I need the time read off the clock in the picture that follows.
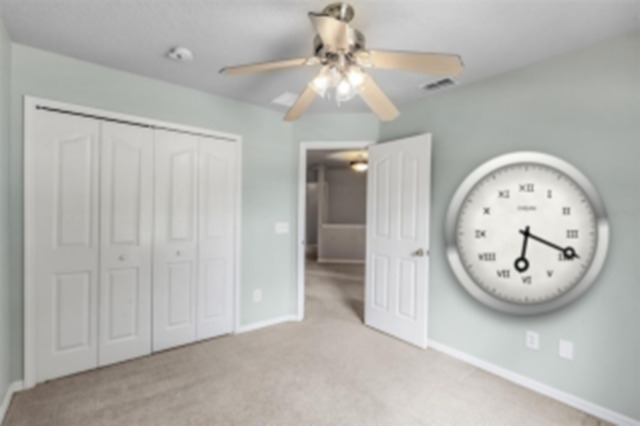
6:19
